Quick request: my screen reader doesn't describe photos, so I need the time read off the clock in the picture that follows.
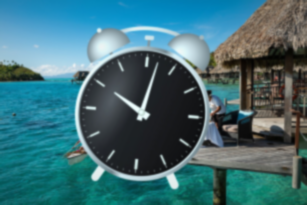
10:02
